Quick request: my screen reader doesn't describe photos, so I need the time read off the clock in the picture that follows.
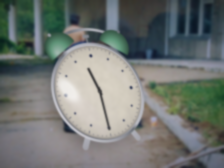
11:30
